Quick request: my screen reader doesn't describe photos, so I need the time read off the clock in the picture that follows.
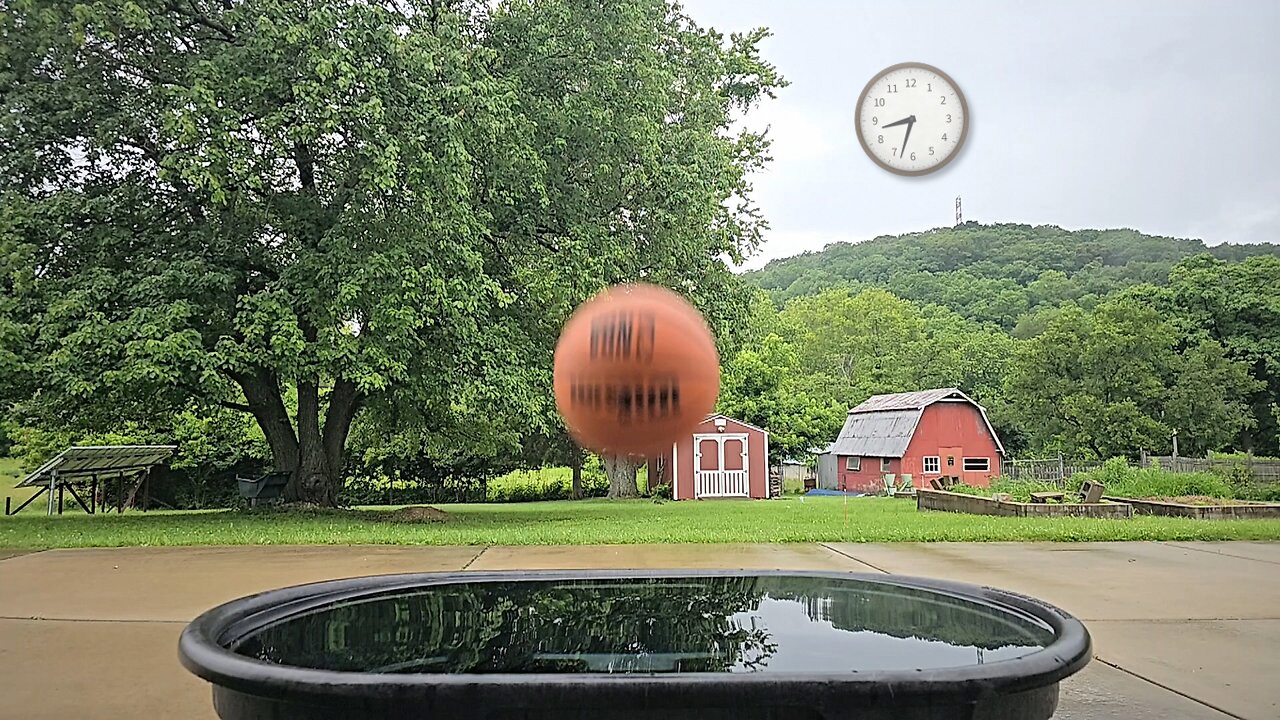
8:33
